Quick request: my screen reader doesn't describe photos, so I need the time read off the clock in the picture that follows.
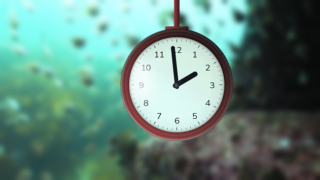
1:59
